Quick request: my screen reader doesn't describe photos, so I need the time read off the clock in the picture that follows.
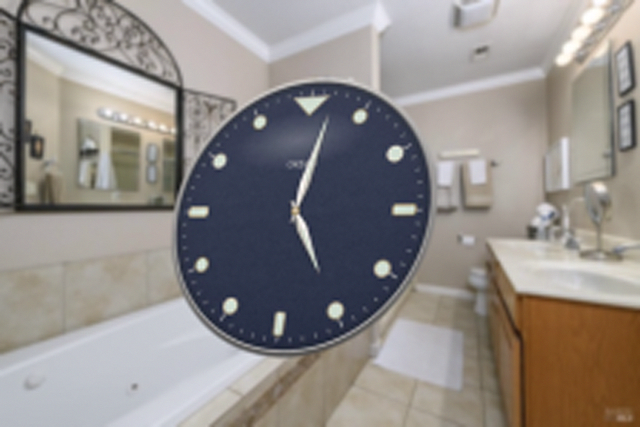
5:02
